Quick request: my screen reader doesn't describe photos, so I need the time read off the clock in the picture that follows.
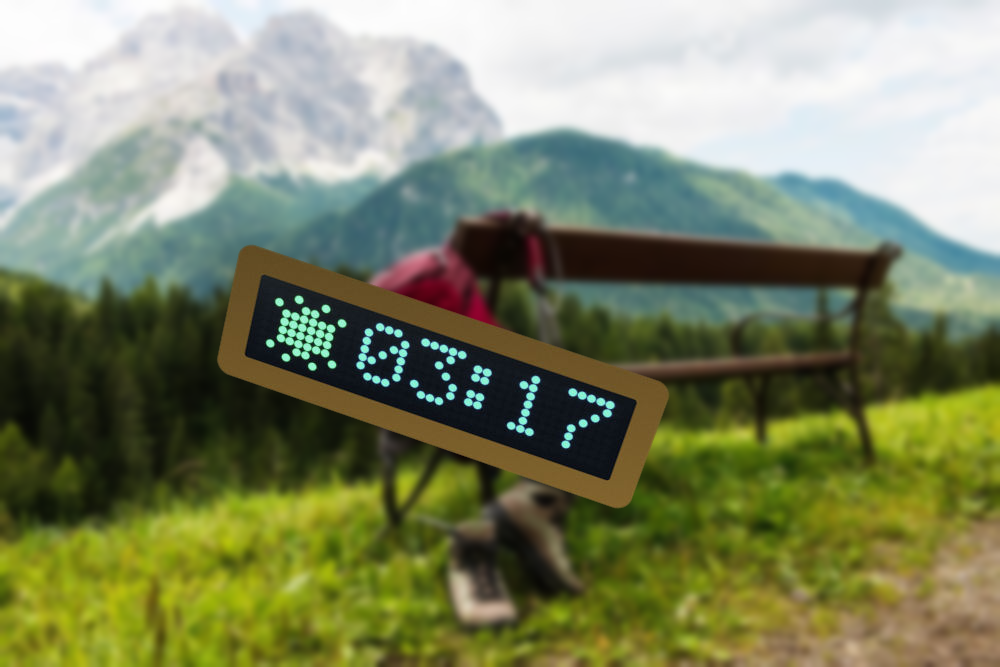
3:17
